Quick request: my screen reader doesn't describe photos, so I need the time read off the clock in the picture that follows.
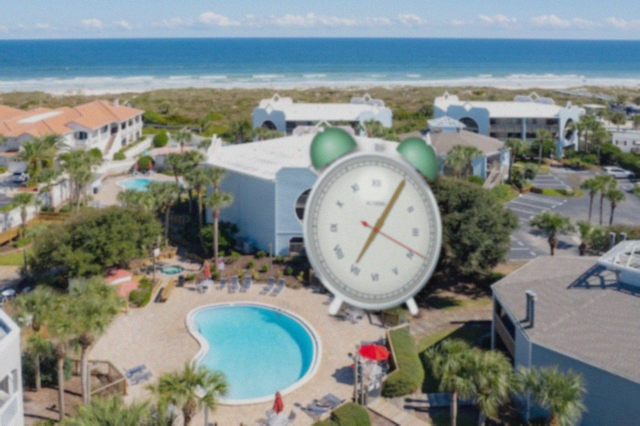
7:05:19
